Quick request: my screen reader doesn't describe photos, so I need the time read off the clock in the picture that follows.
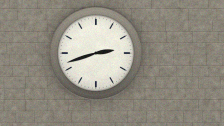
2:42
